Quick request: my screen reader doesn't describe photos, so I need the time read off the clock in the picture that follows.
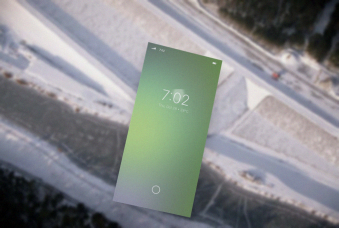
7:02
